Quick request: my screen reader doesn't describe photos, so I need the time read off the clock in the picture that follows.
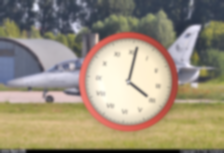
4:01
